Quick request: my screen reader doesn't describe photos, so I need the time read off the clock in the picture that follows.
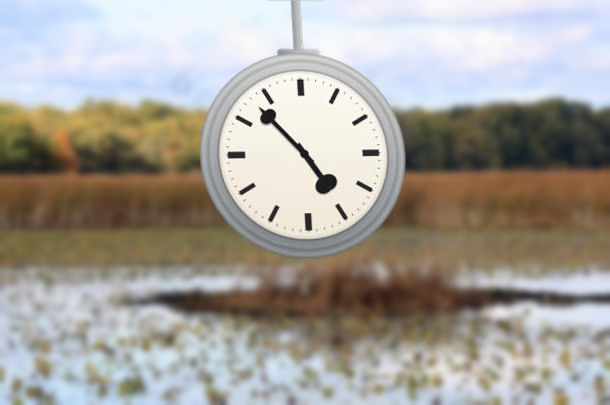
4:53
